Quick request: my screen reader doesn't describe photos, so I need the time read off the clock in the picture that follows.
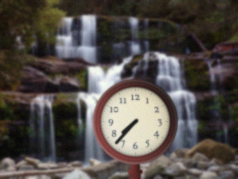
7:37
